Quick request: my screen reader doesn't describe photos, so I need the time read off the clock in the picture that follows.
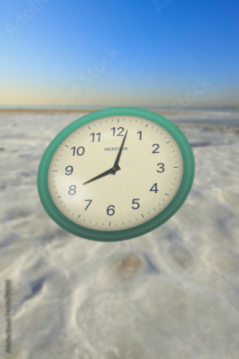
8:02
